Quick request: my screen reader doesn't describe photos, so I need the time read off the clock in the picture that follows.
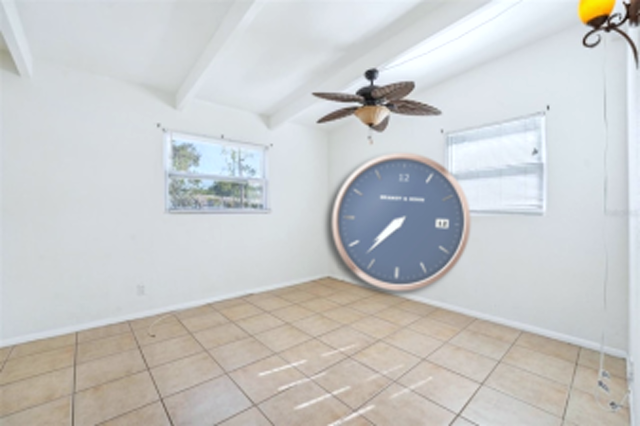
7:37
